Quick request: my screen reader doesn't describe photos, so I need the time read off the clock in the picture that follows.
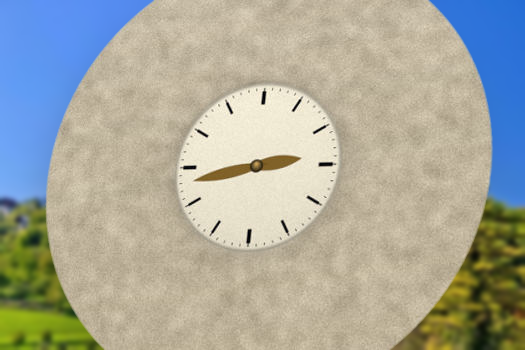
2:43
